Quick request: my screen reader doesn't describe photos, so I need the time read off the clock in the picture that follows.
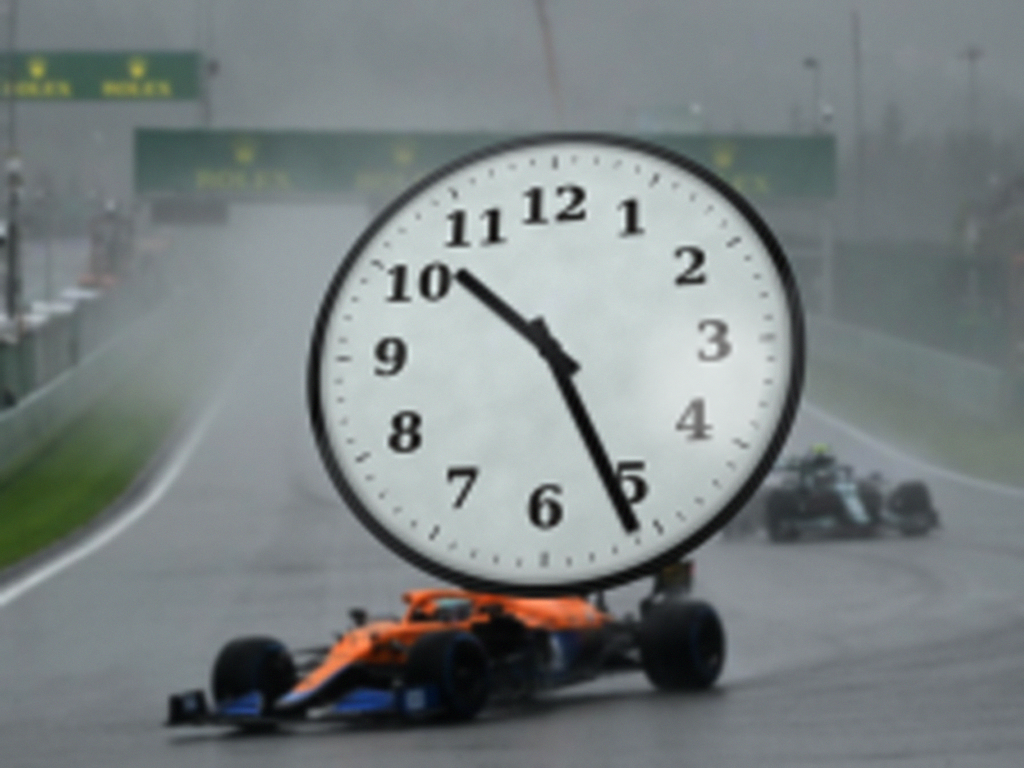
10:26
